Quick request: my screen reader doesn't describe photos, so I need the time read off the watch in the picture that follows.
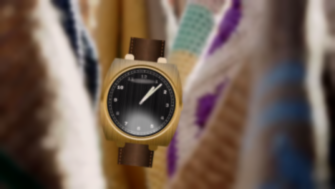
1:07
